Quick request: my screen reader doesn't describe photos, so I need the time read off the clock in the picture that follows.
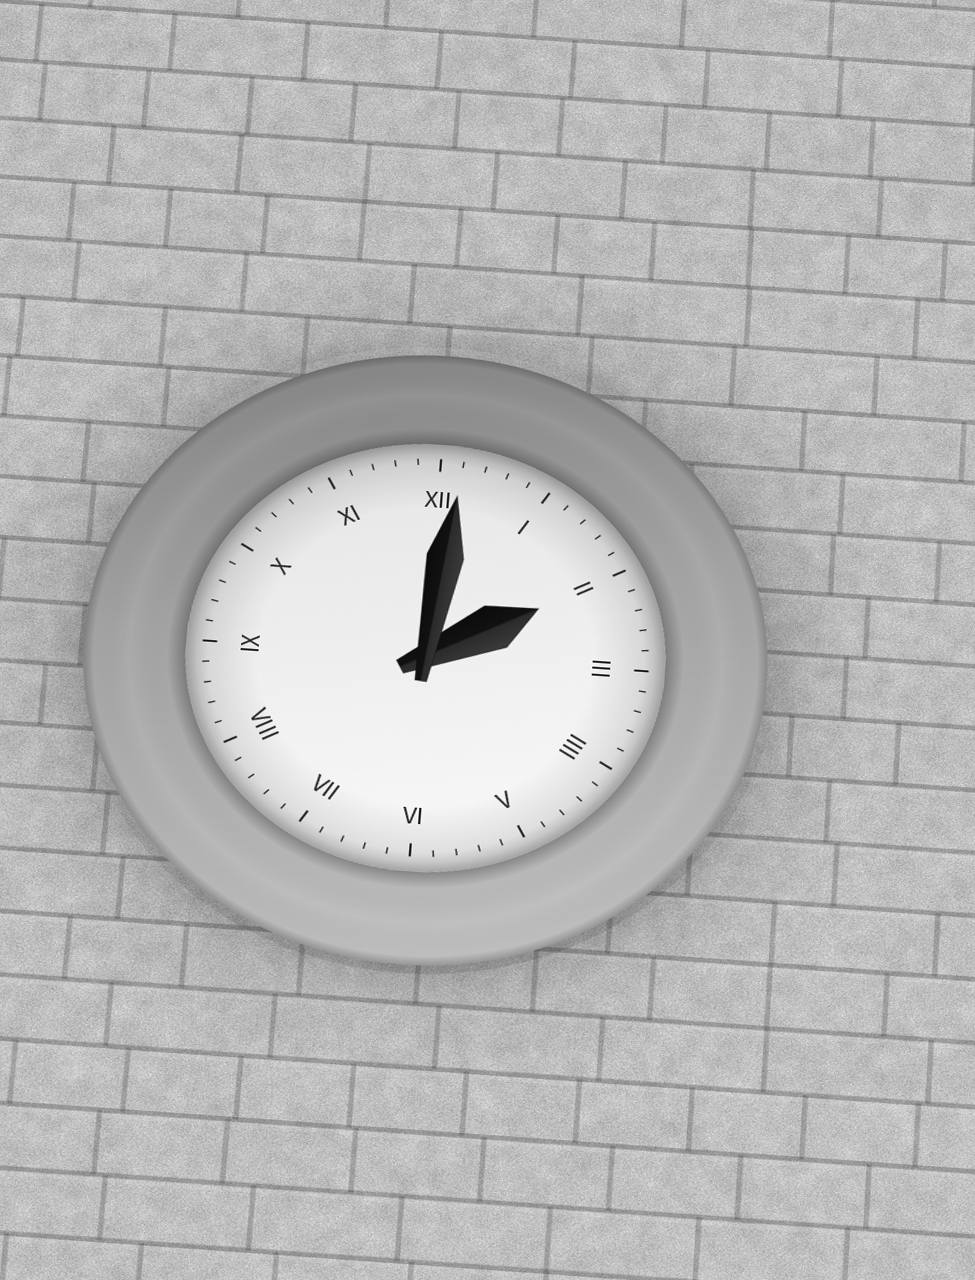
2:01
